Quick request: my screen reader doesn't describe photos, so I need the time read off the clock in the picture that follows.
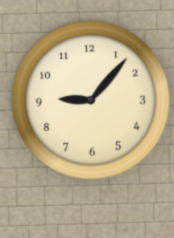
9:07
